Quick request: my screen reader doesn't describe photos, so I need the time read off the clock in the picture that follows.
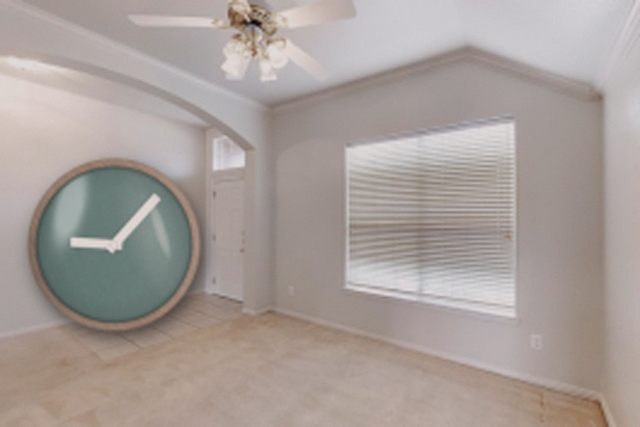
9:07
